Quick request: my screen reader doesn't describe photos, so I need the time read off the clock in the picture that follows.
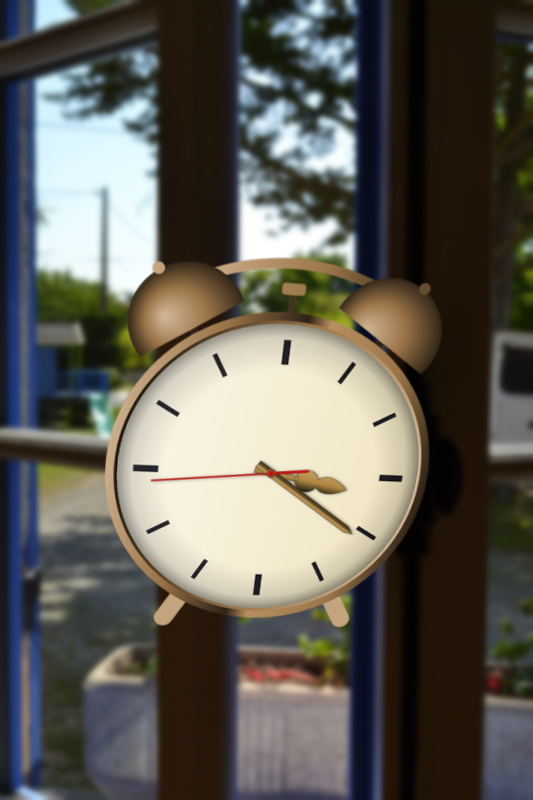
3:20:44
